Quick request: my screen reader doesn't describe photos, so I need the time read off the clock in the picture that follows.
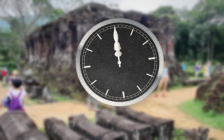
12:00
